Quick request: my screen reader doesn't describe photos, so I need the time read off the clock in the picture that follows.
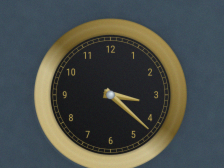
3:22
